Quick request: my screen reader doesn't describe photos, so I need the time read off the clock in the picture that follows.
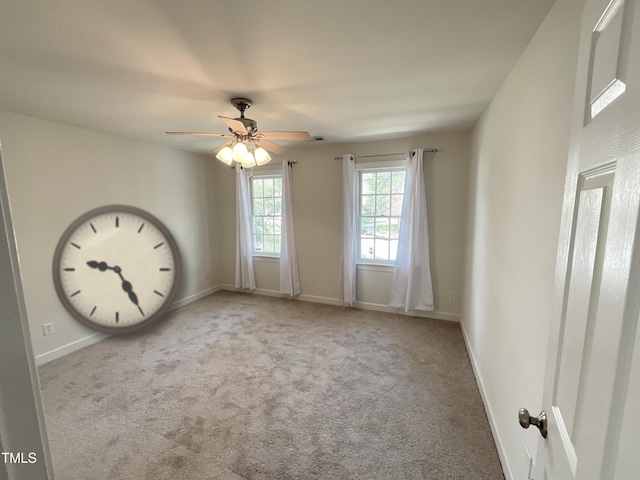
9:25
